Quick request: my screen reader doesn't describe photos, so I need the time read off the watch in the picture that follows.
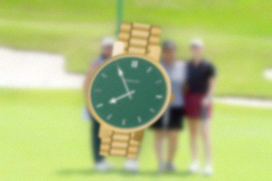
7:55
